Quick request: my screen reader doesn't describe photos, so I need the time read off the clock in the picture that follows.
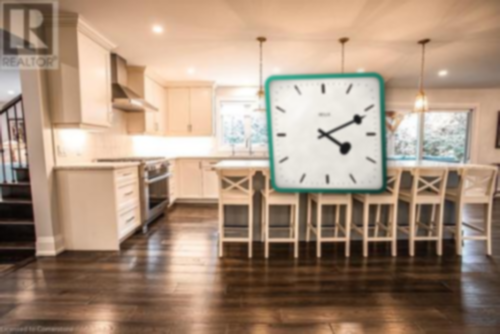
4:11
